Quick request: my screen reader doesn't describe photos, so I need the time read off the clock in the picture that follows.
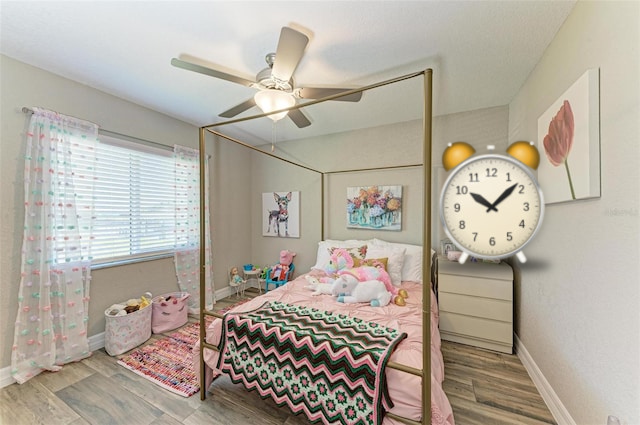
10:08
